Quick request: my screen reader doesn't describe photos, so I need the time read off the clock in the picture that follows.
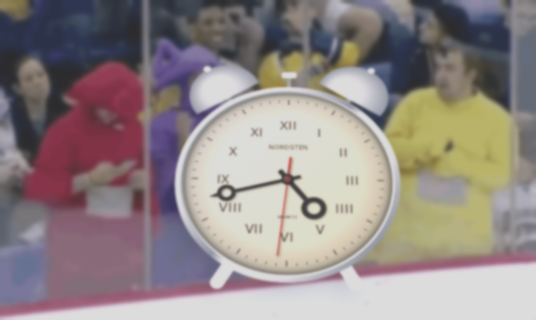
4:42:31
